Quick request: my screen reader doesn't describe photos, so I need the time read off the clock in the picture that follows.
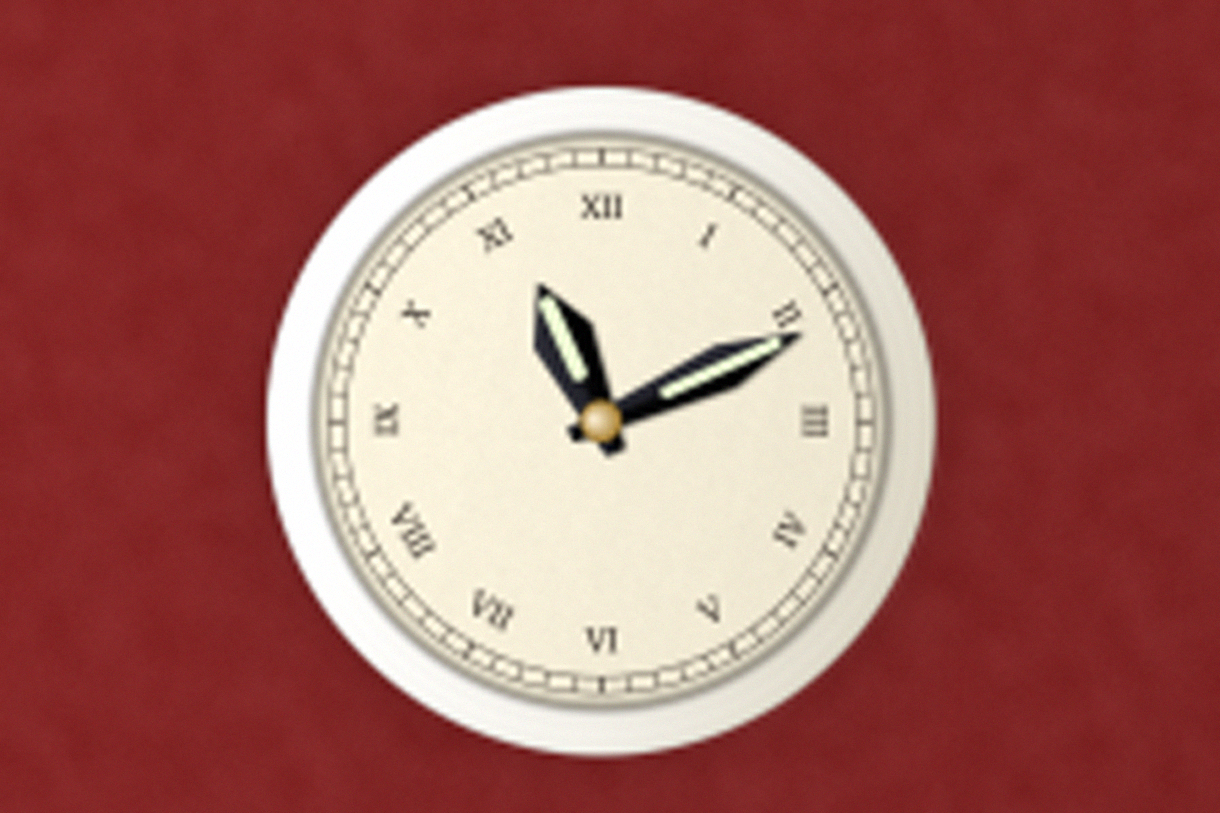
11:11
